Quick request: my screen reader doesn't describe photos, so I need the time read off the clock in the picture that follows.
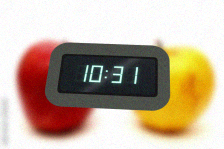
10:31
